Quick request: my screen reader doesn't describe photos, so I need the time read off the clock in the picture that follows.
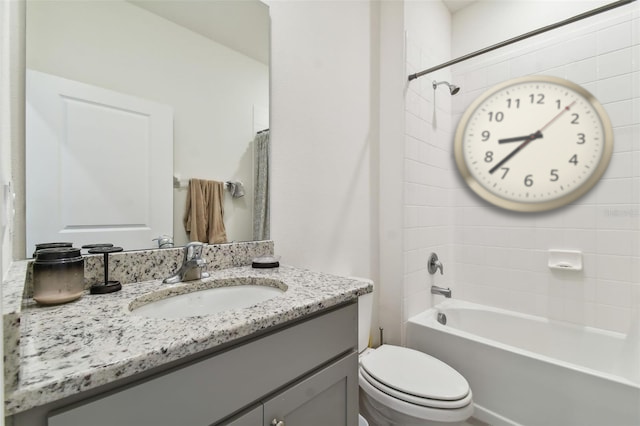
8:37:07
